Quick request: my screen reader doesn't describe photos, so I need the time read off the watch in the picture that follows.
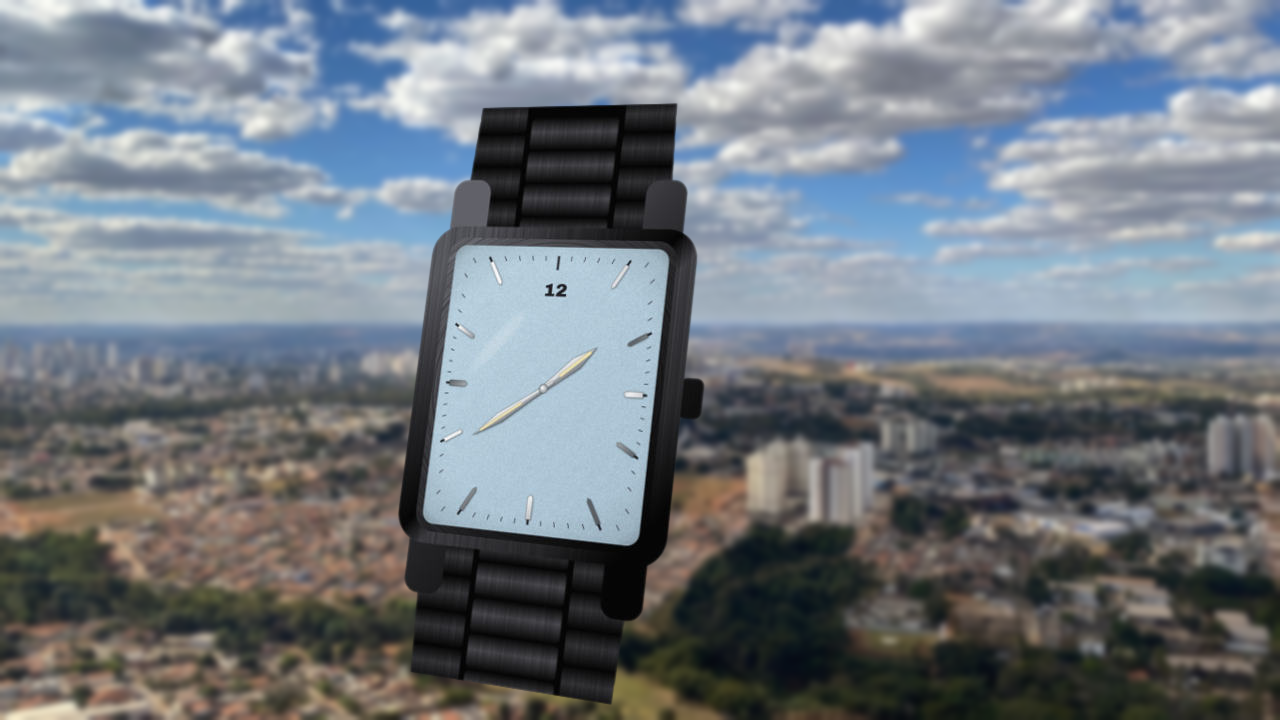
1:39
